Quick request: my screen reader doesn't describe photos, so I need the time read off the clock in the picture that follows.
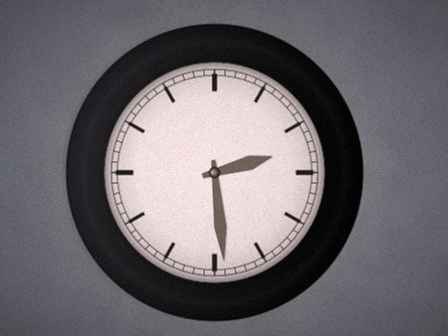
2:29
